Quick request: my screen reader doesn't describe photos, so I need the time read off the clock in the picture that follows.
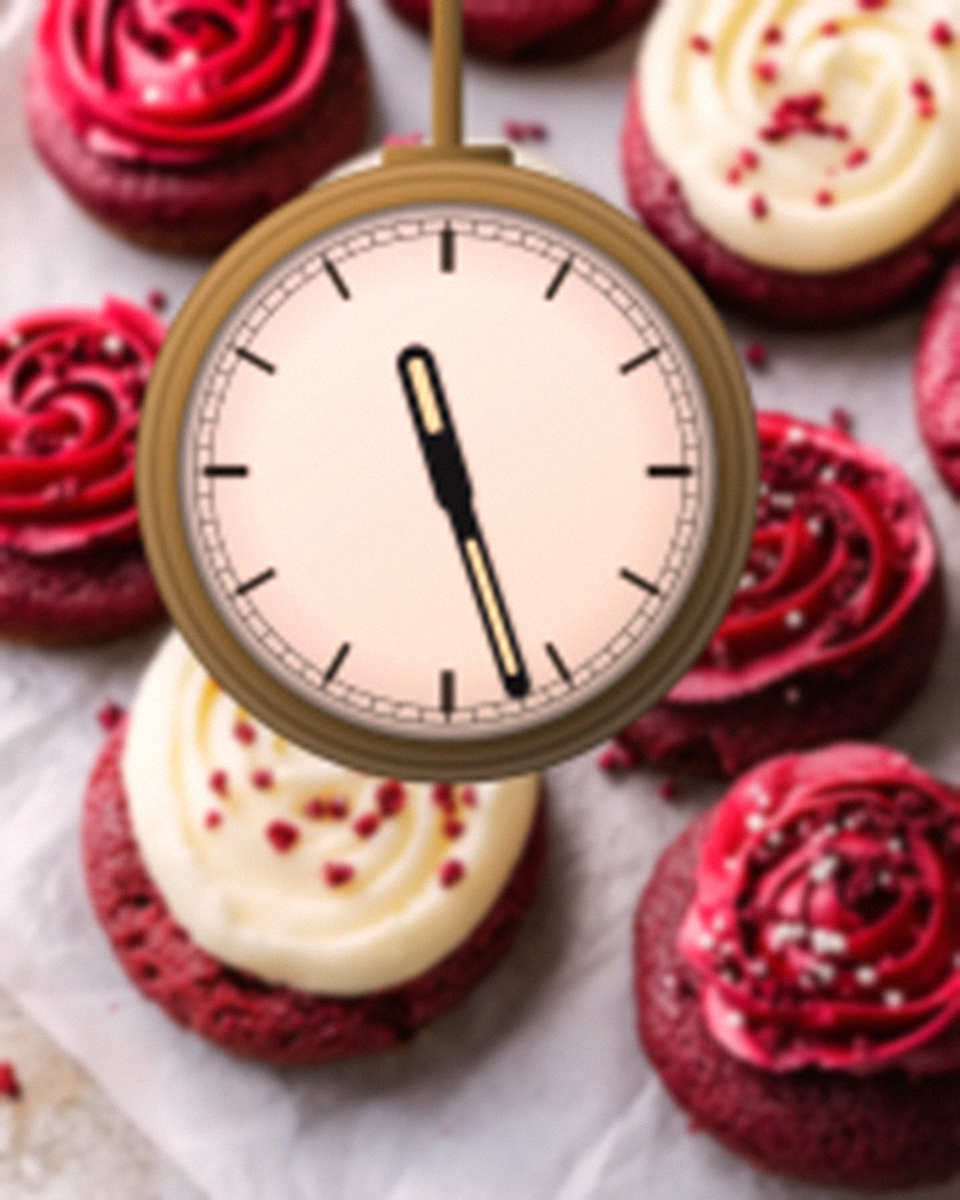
11:27
